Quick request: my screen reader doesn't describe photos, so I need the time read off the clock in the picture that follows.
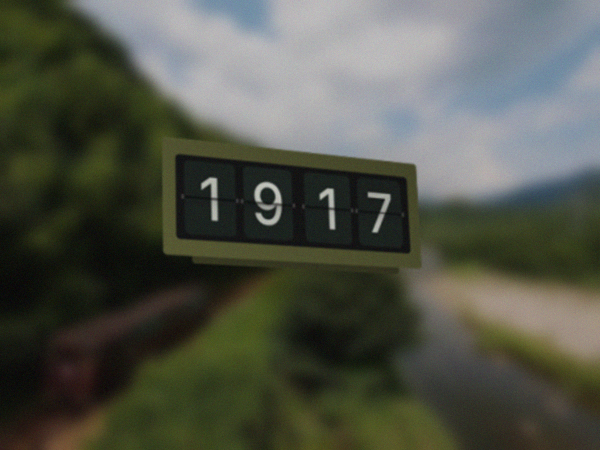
19:17
